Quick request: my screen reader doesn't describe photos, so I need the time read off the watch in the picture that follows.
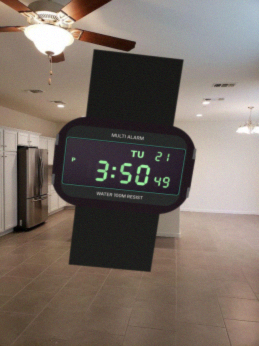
3:50:49
